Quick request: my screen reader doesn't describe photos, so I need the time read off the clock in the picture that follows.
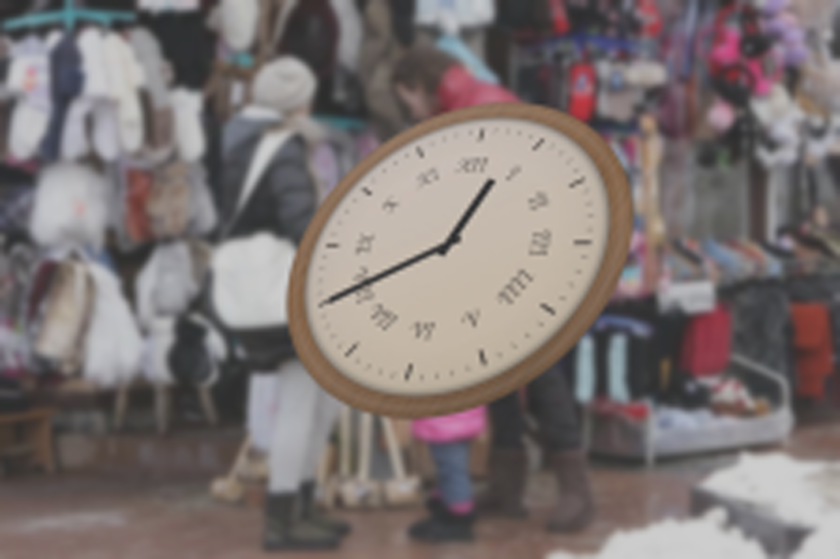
12:40
